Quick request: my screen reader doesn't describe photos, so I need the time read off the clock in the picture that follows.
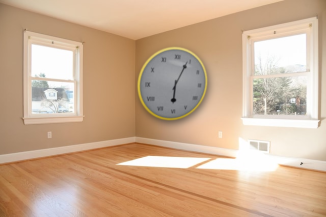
6:04
